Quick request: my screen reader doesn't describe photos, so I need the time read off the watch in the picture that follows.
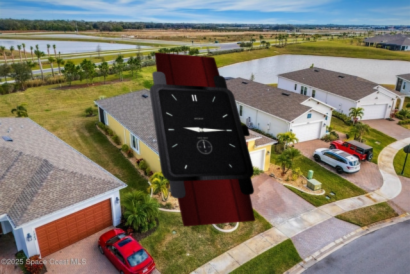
9:15
